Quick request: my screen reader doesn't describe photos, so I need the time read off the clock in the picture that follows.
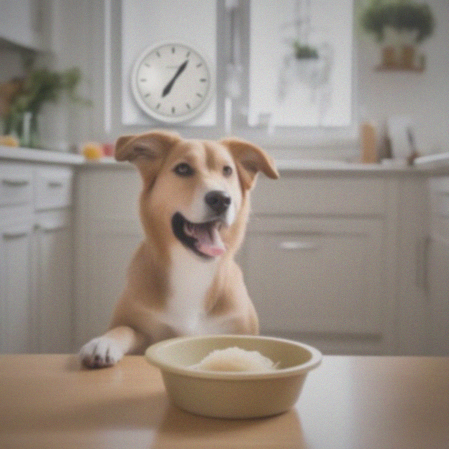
7:06
